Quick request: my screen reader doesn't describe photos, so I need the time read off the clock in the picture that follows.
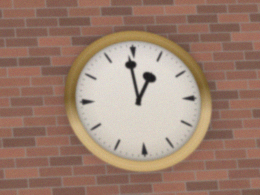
12:59
